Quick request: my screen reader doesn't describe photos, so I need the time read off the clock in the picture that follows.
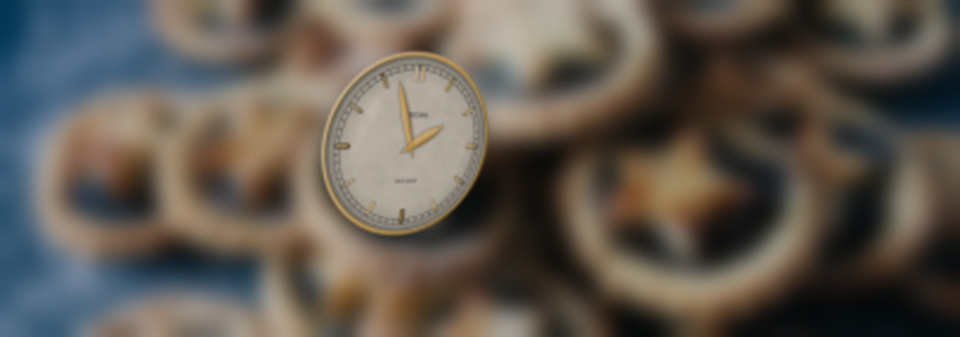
1:57
